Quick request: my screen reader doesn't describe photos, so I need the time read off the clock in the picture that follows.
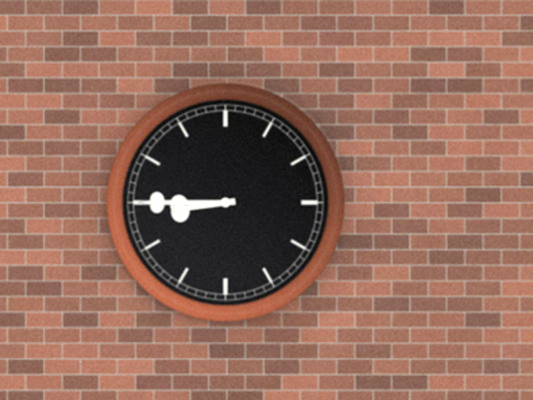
8:45
